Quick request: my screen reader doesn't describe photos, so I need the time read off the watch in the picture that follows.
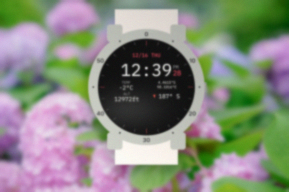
12:39
